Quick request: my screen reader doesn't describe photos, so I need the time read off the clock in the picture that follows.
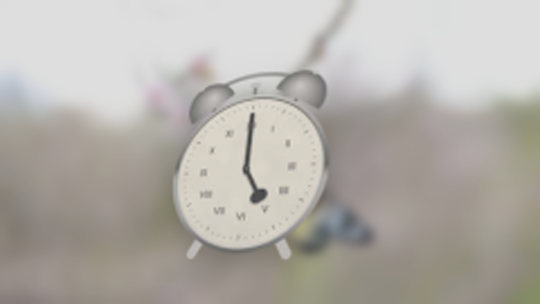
5:00
